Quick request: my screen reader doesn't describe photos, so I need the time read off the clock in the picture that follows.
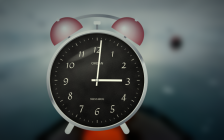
3:01
